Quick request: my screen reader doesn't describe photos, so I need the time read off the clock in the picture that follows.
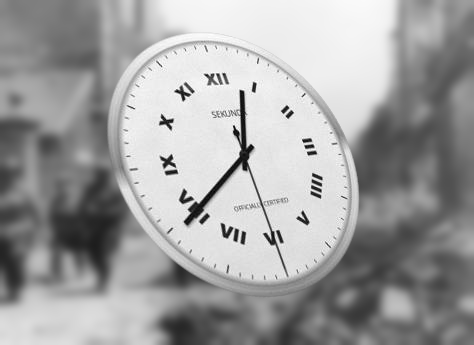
12:39:30
